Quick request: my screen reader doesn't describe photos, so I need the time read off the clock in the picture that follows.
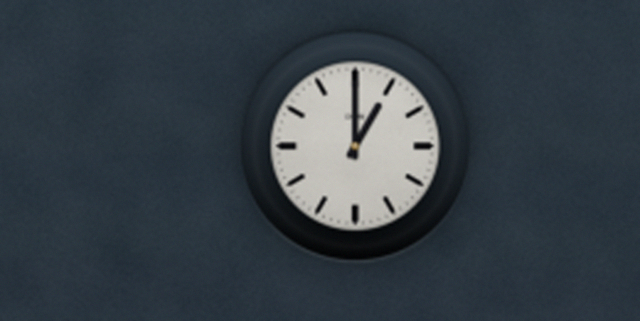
1:00
